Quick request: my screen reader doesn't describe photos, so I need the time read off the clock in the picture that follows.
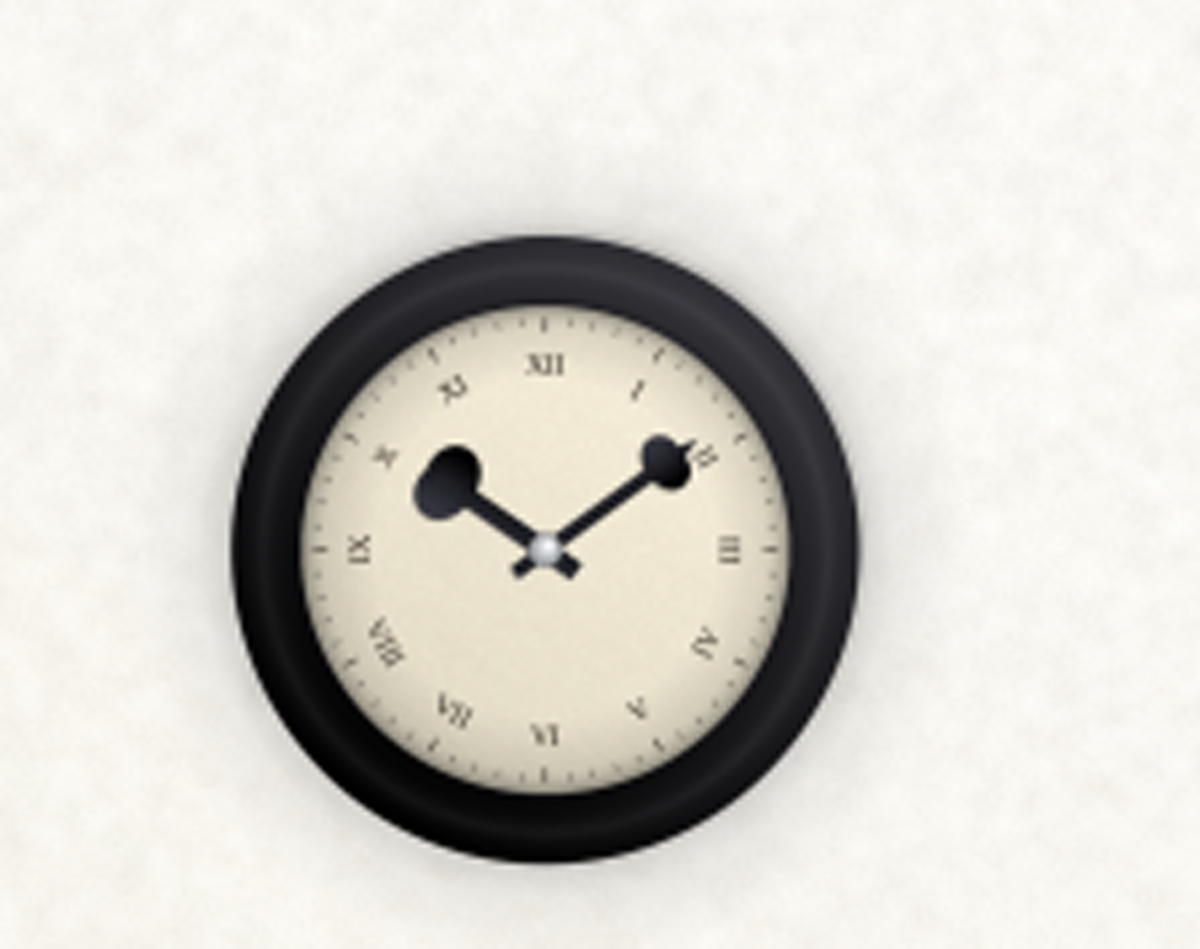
10:09
